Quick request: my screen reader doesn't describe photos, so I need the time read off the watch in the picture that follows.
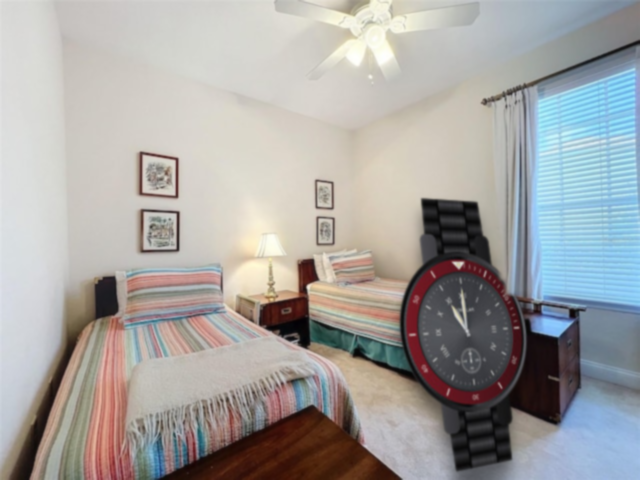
11:00
